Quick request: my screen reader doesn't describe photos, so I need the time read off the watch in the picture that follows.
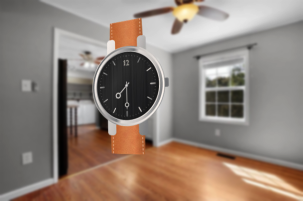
7:30
